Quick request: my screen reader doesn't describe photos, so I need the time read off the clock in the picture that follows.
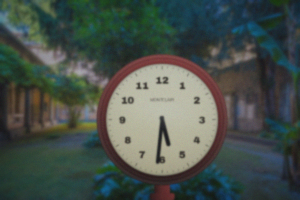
5:31
